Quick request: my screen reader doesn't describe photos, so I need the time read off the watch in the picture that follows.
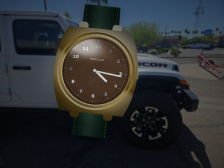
4:16
